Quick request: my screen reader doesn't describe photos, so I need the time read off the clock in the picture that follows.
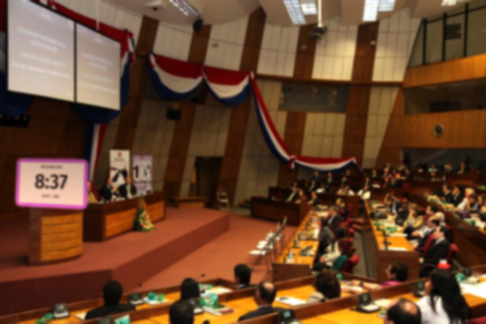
8:37
